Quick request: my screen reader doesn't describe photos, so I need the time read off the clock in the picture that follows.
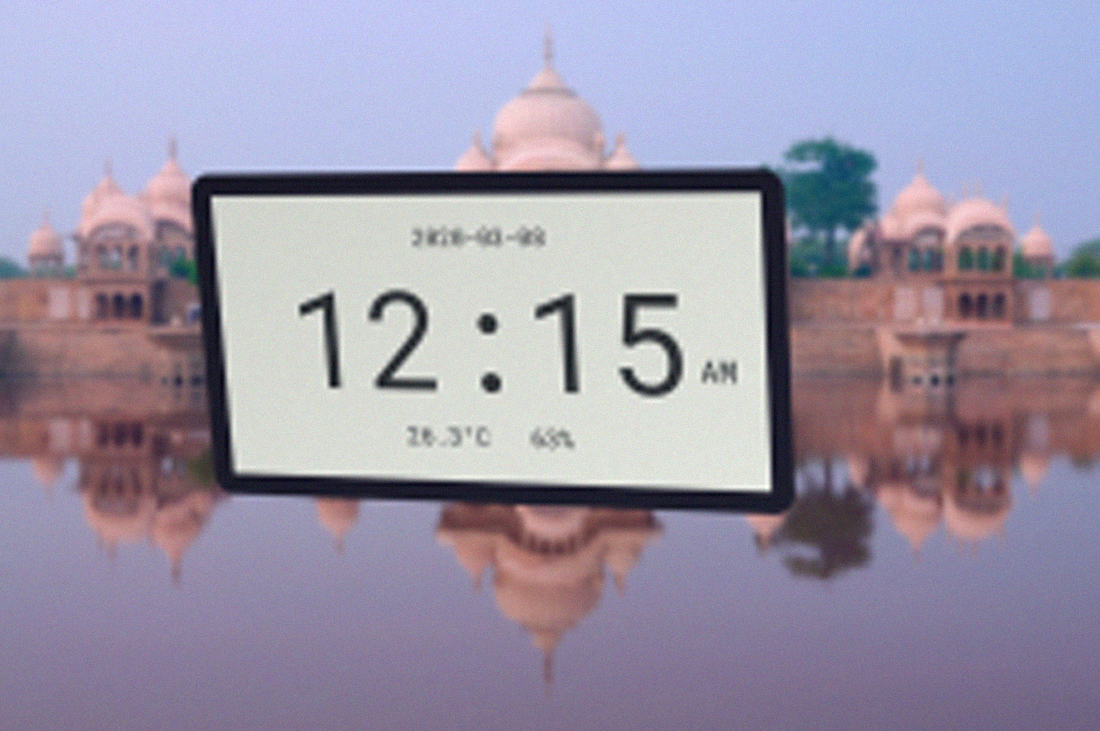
12:15
